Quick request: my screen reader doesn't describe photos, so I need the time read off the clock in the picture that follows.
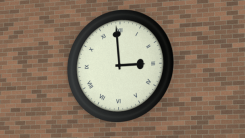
2:59
